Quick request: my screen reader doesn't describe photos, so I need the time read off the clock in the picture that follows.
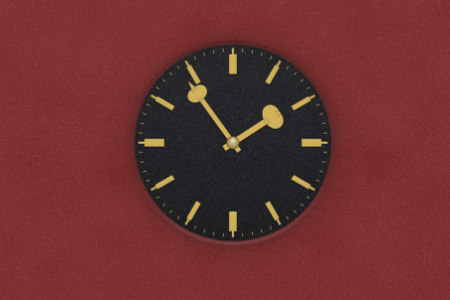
1:54
